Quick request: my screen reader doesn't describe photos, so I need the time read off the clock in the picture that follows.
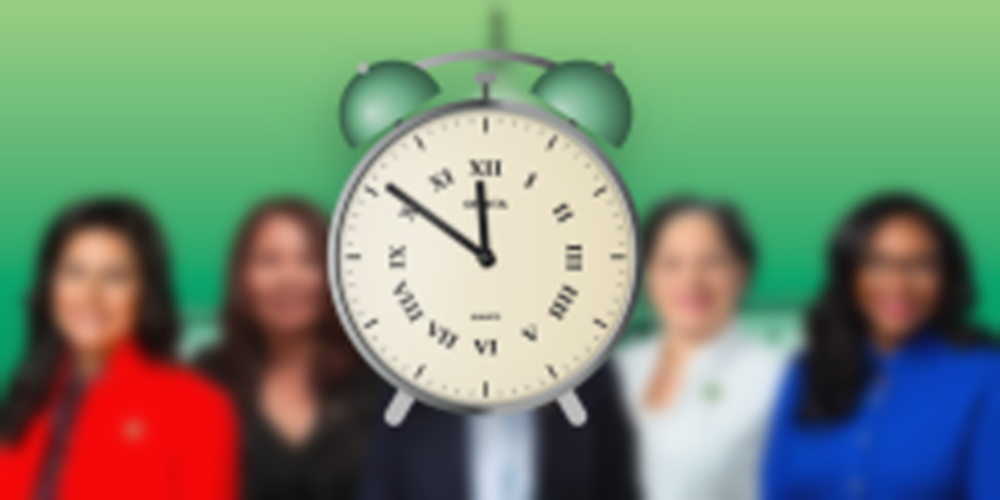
11:51
